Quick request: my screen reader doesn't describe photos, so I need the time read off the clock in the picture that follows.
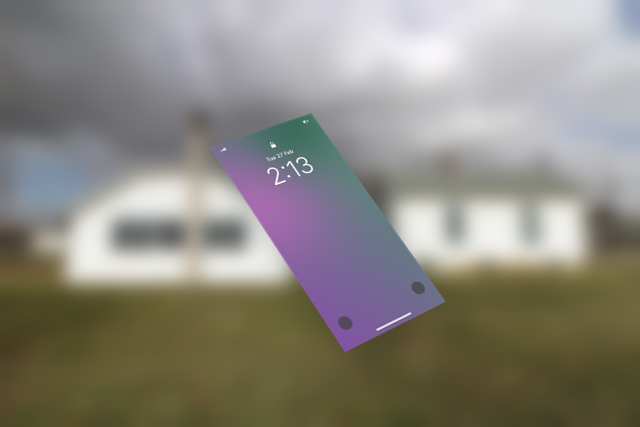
2:13
